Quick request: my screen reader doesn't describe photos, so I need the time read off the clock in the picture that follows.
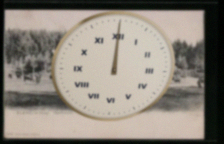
12:00
